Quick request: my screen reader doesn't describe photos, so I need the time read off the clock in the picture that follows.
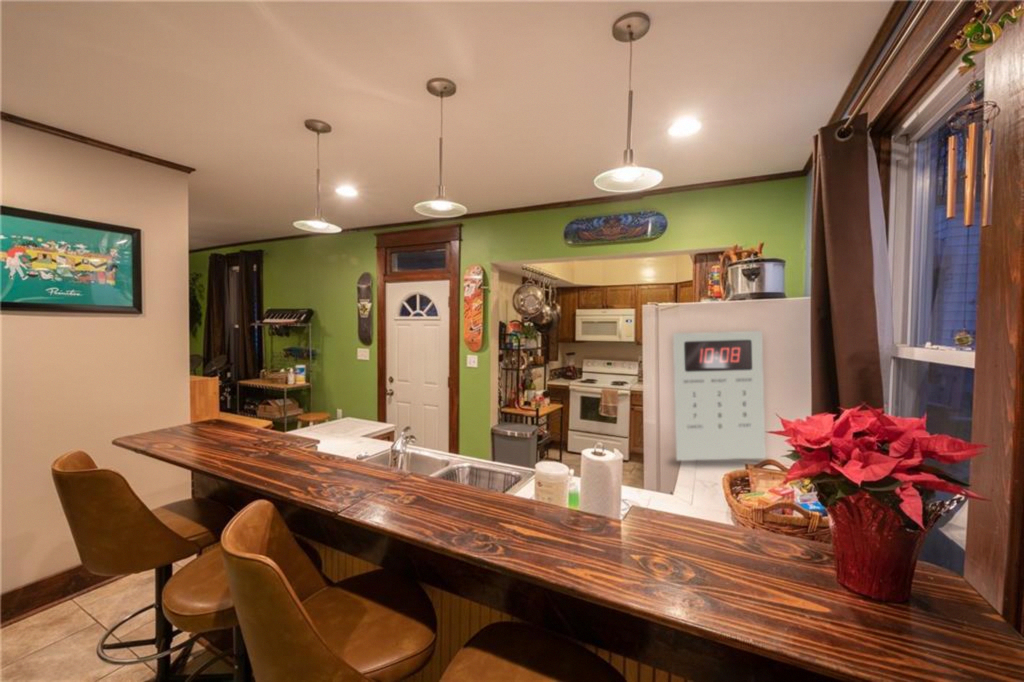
10:08
